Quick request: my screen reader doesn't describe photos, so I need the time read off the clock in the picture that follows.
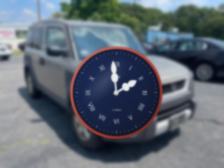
1:59
